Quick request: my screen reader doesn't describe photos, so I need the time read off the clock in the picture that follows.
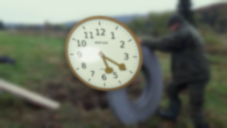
5:20
